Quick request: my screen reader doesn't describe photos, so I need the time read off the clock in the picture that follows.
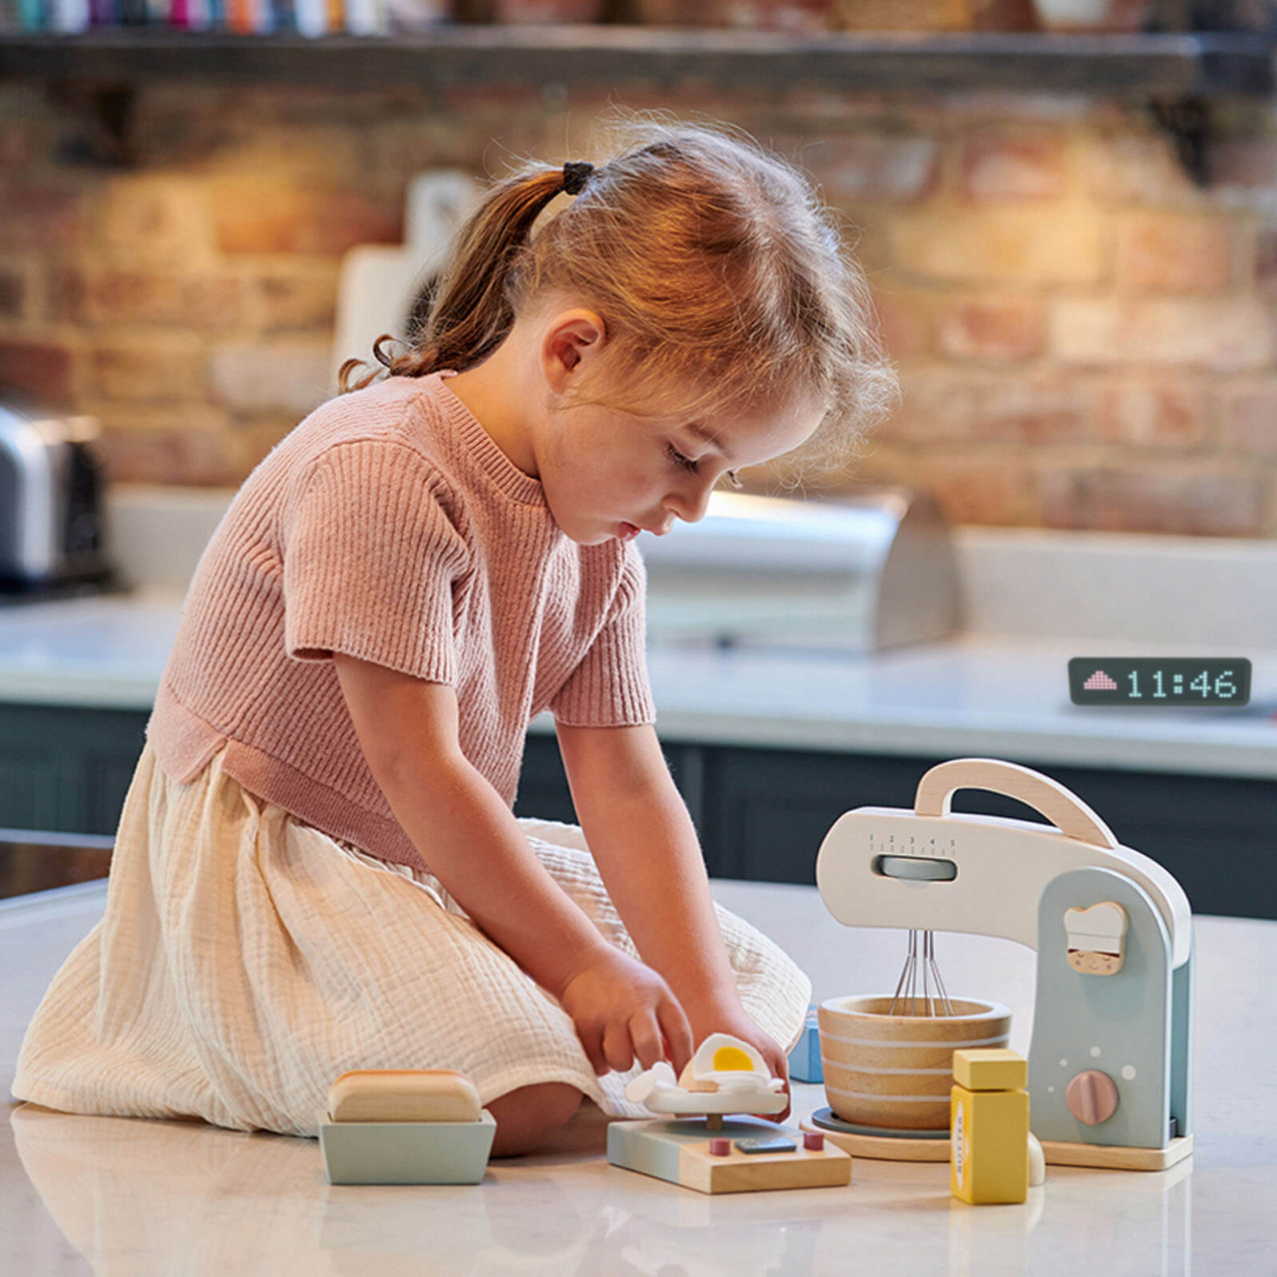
11:46
